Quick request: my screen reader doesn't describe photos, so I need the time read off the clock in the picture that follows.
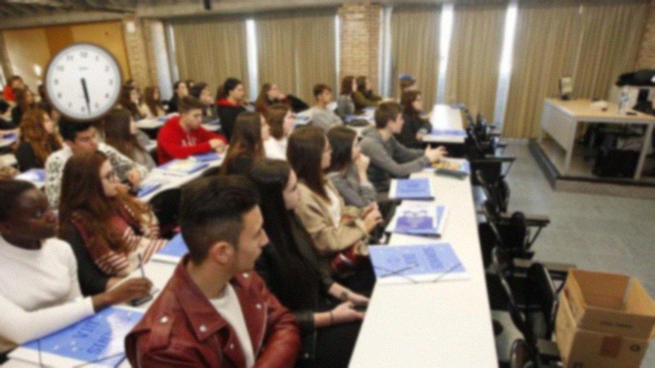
5:28
